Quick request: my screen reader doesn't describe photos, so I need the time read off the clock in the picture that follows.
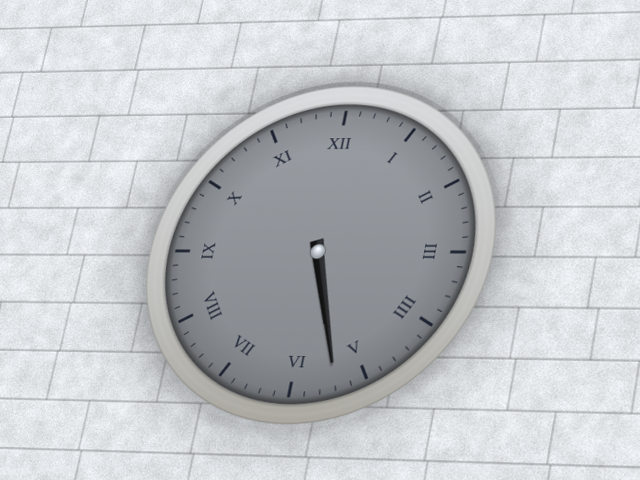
5:27
